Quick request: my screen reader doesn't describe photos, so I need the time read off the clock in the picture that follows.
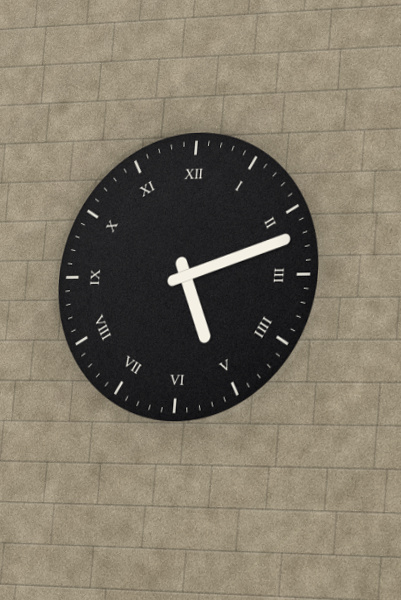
5:12
